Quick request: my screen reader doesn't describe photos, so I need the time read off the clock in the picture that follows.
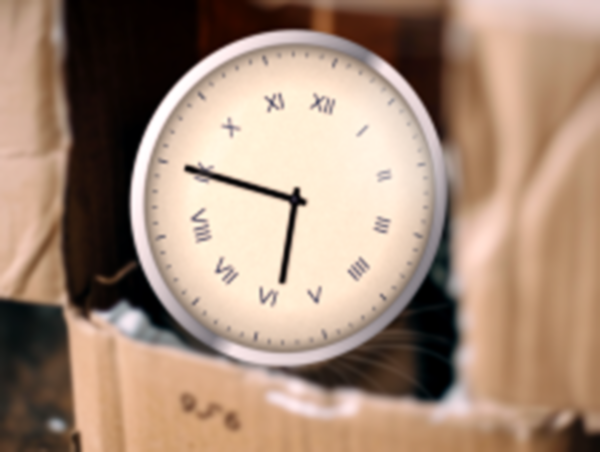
5:45
